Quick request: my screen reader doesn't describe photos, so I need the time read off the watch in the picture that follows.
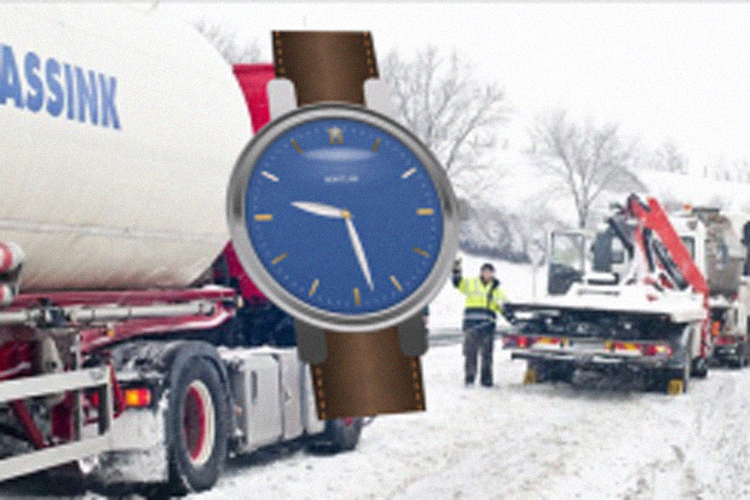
9:28
